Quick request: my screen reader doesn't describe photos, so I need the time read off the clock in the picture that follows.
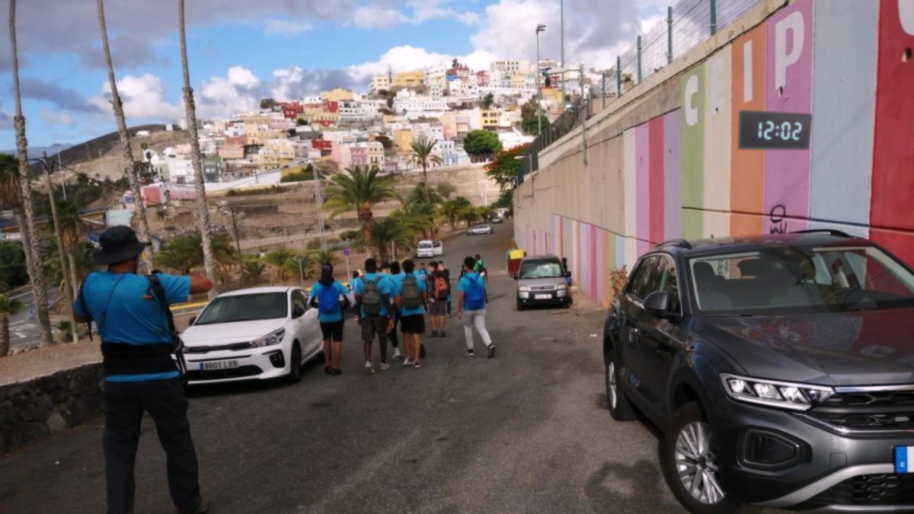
12:02
